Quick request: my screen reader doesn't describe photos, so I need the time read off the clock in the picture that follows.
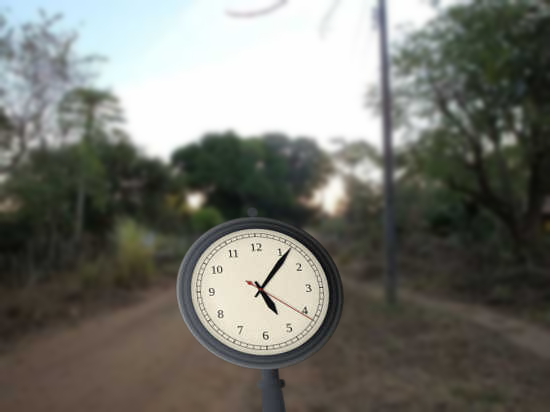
5:06:21
